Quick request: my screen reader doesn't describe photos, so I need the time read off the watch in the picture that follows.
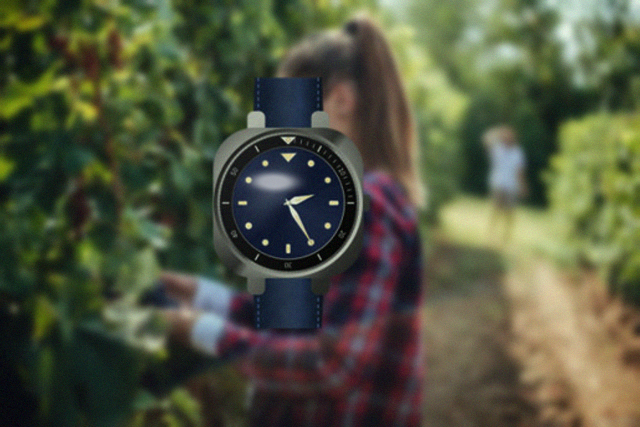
2:25
